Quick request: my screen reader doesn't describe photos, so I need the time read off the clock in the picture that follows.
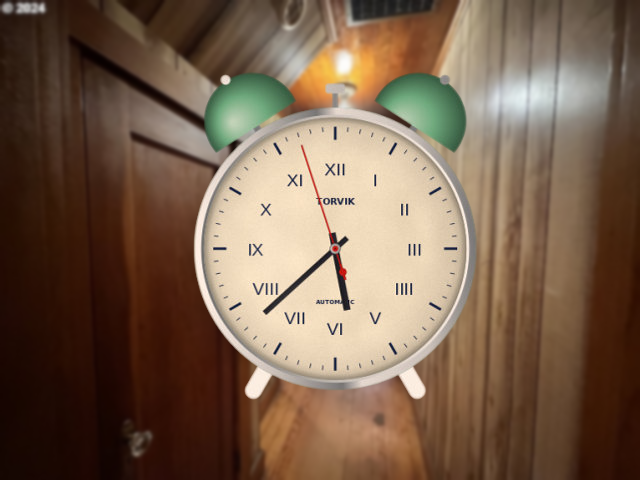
5:37:57
